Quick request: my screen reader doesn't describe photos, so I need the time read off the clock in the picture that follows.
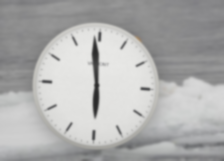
5:59
